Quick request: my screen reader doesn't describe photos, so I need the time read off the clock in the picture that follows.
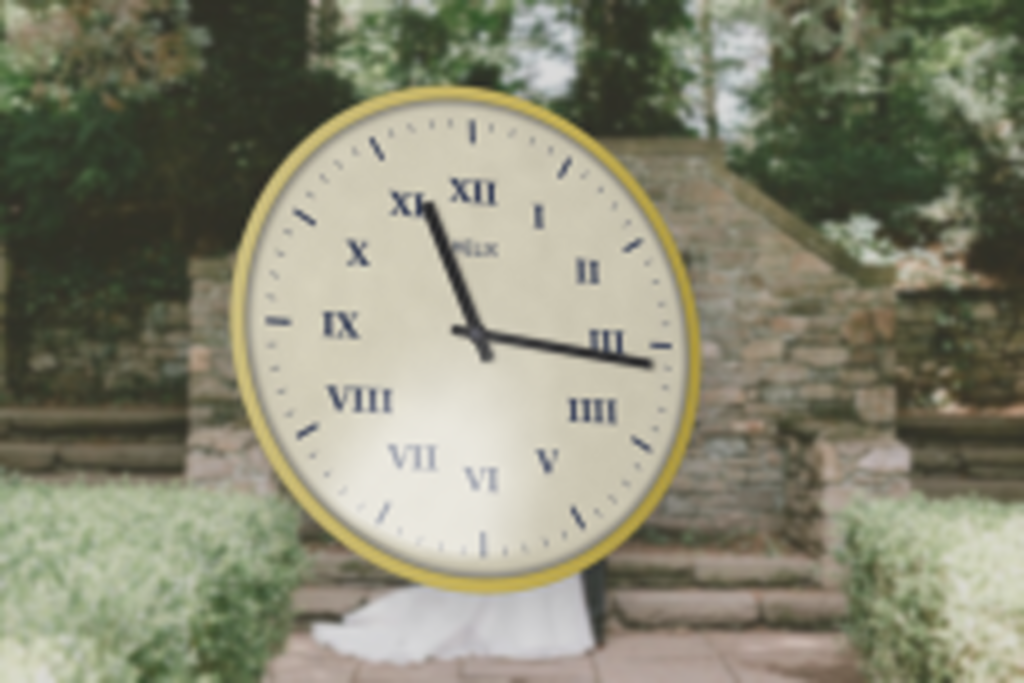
11:16
